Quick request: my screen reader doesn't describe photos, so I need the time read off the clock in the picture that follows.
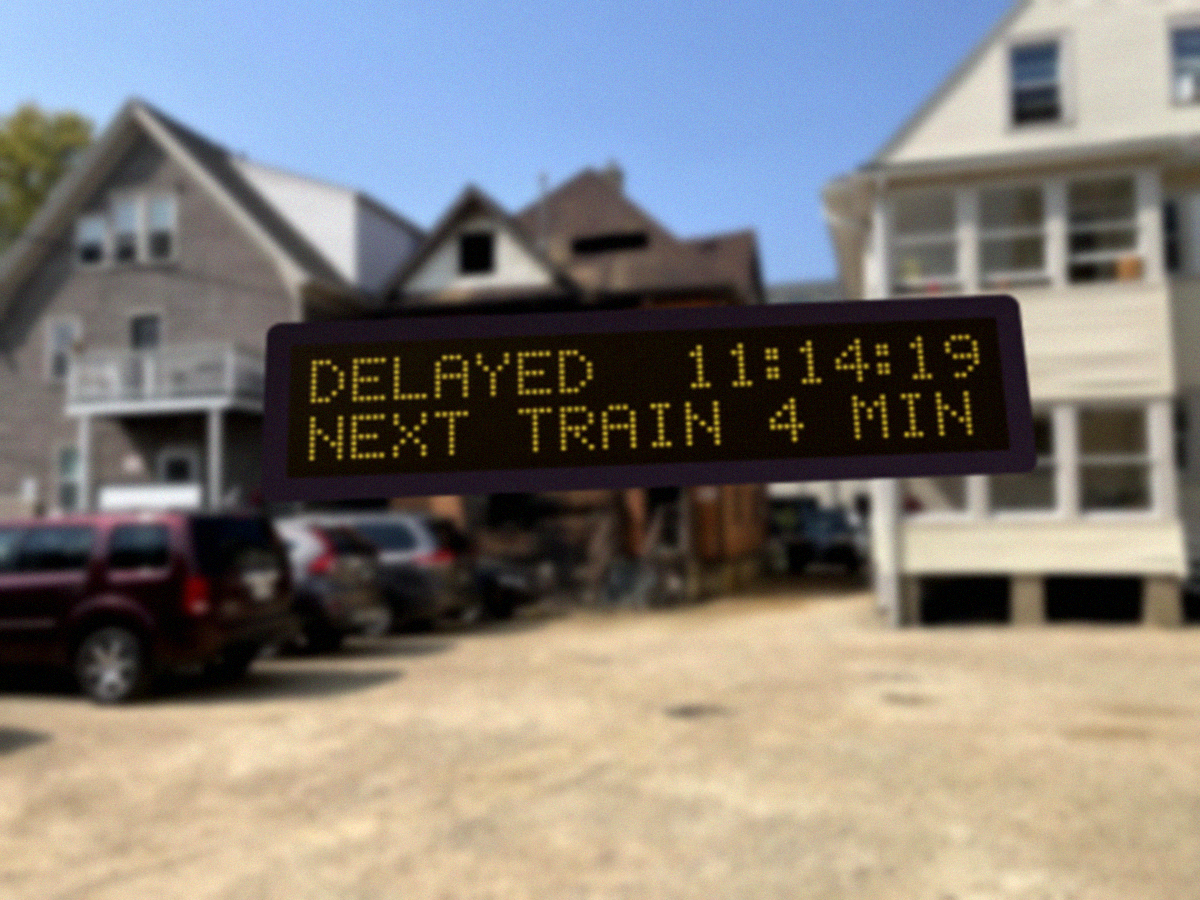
11:14:19
